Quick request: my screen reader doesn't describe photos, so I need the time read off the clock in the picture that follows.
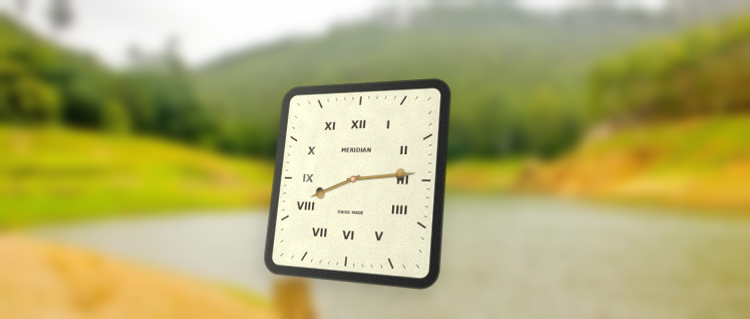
8:14
